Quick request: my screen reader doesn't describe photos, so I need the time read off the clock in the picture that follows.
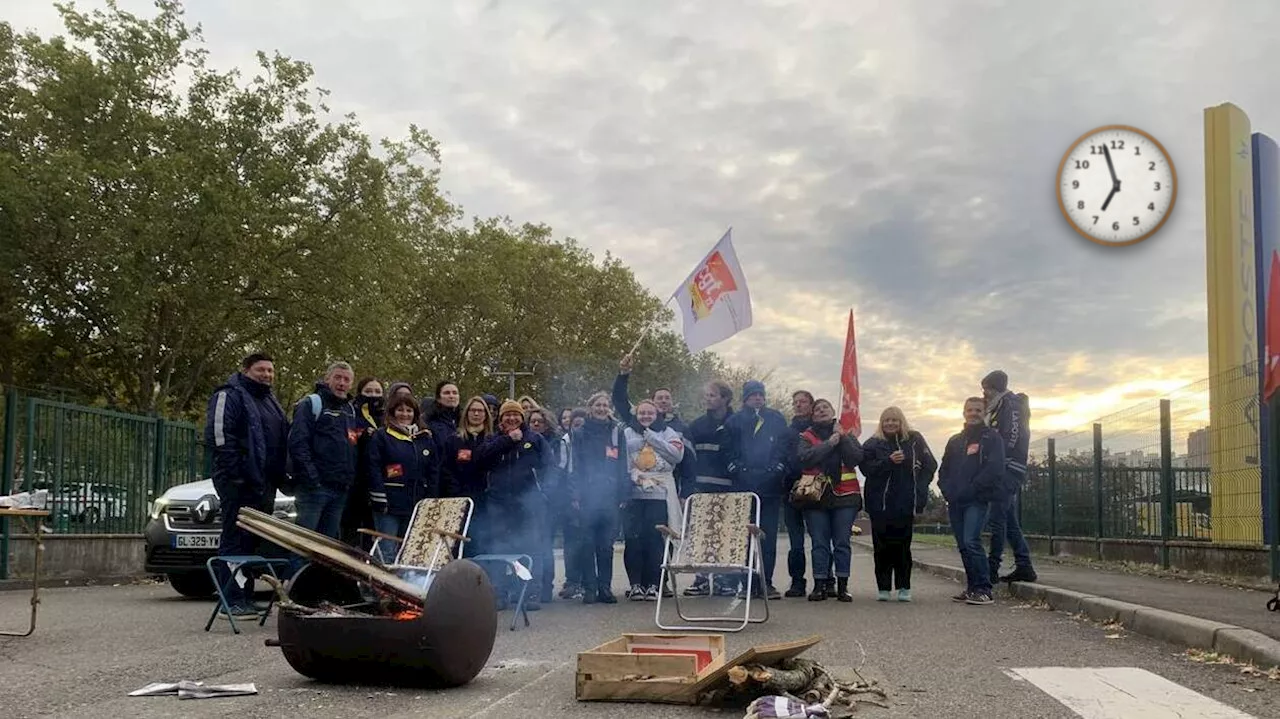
6:57
